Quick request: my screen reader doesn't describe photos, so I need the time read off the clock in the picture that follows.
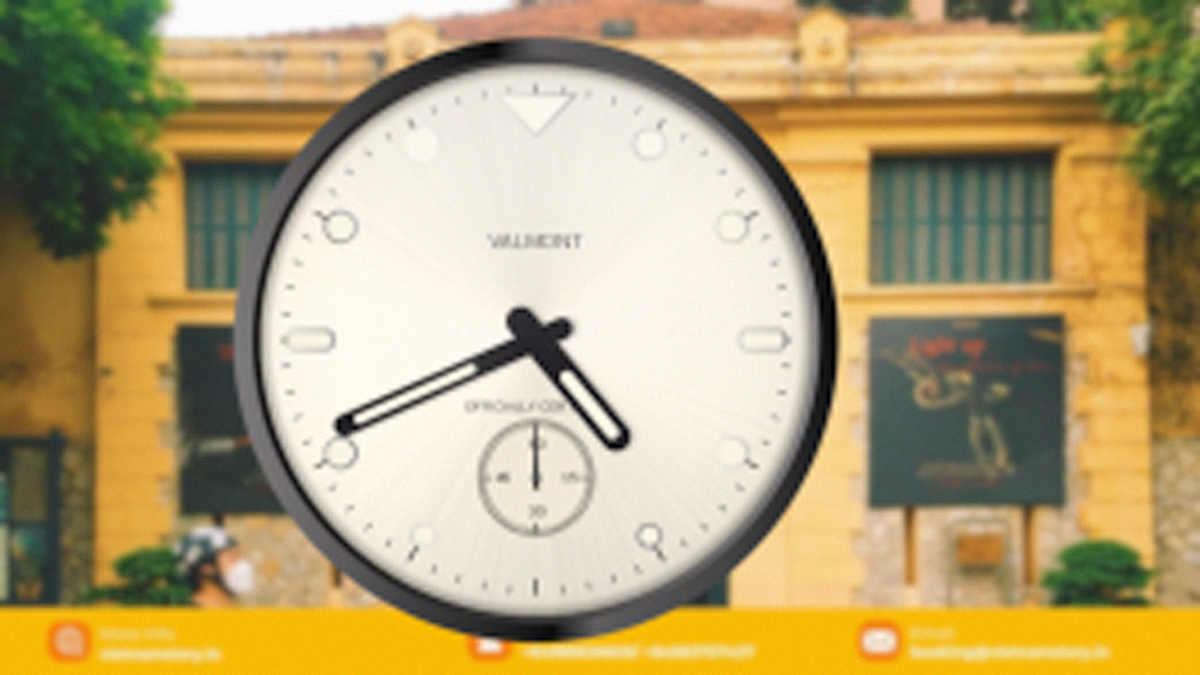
4:41
